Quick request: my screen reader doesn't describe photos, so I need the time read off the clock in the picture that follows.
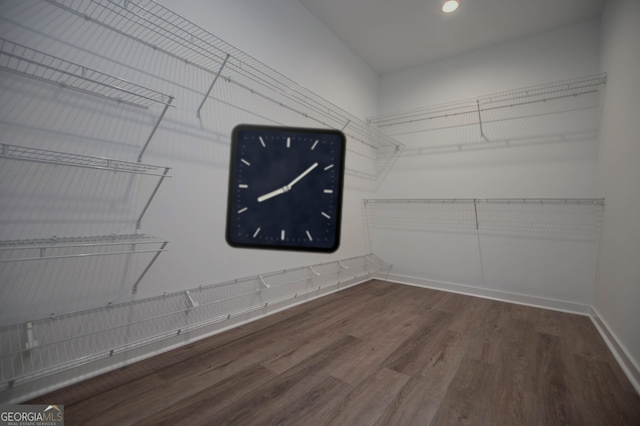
8:08
